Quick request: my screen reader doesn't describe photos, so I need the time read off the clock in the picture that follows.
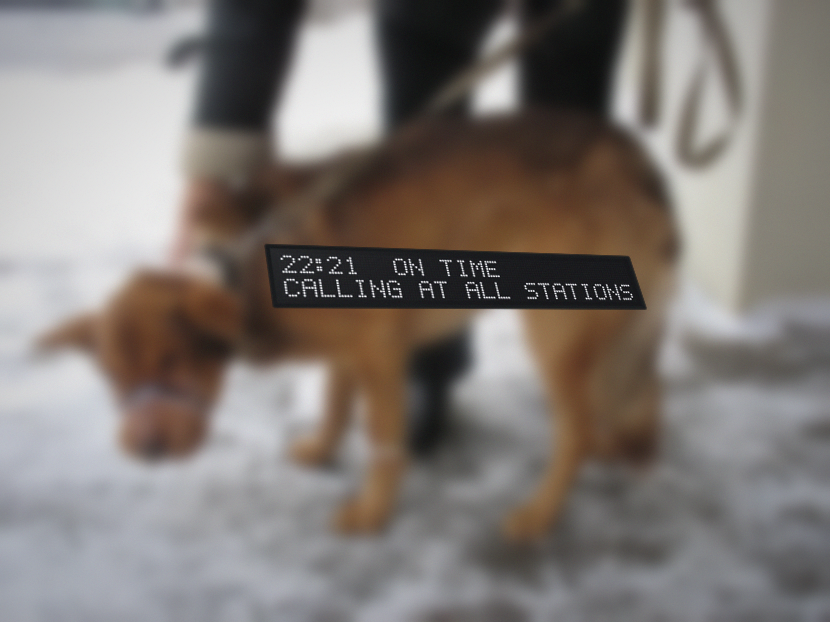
22:21
